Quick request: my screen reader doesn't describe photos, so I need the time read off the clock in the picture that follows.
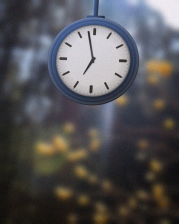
6:58
